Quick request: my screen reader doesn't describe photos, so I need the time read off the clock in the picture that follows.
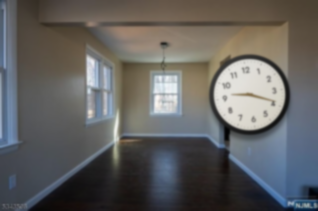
9:19
